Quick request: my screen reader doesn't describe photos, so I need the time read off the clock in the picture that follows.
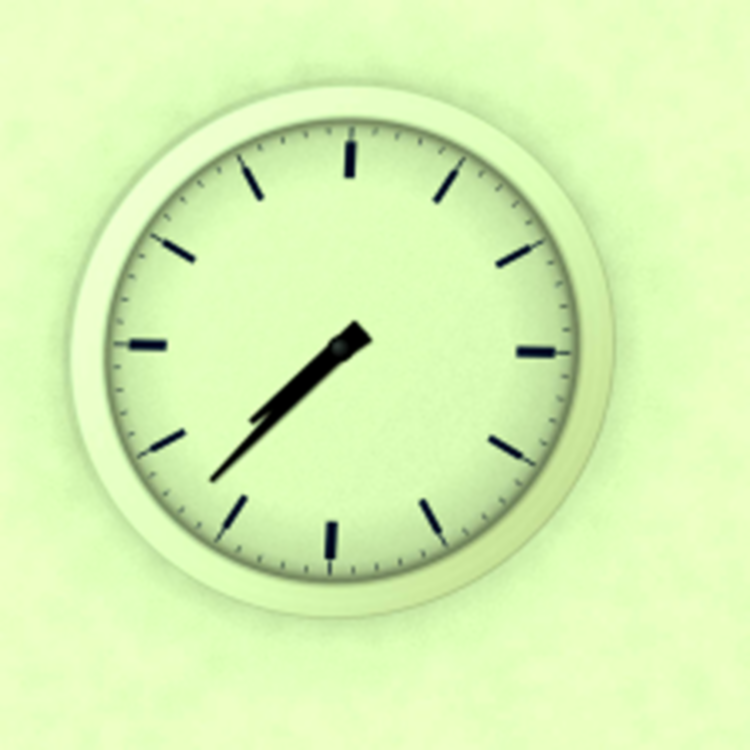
7:37
